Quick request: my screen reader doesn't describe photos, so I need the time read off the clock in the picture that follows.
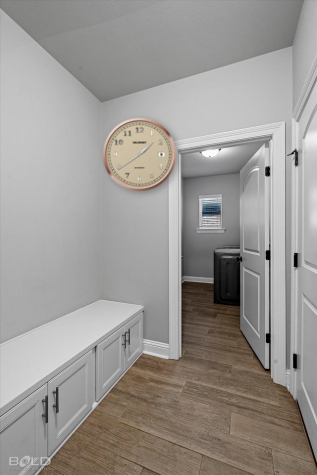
1:39
